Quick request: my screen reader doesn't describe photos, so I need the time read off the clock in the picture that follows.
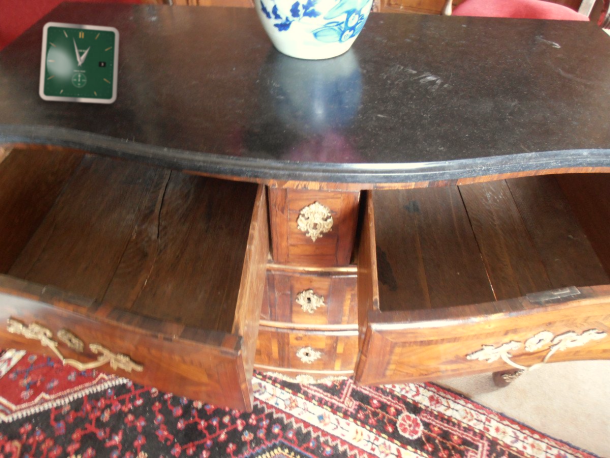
12:57
